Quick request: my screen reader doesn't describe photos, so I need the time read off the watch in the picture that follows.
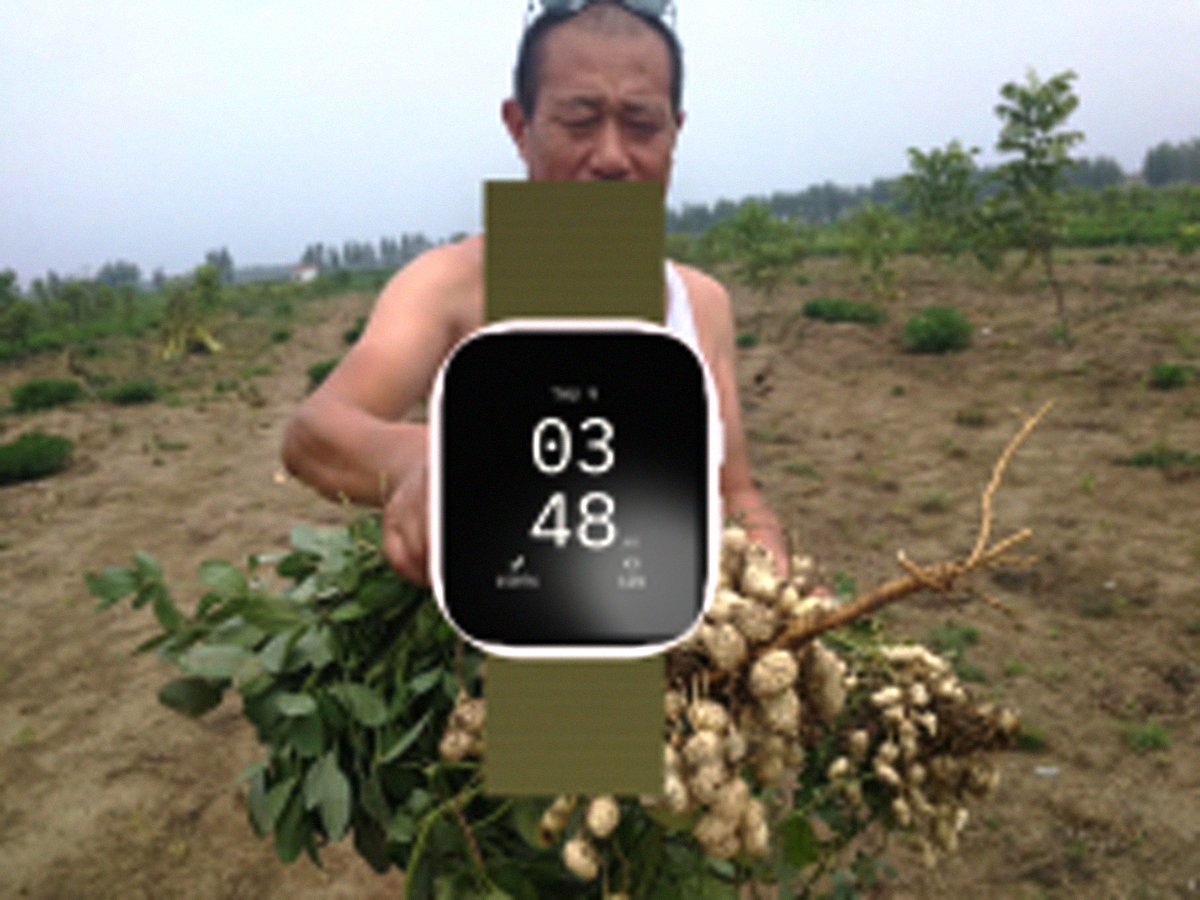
3:48
